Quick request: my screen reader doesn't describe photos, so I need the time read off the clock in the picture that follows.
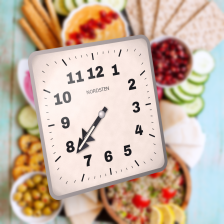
7:38
